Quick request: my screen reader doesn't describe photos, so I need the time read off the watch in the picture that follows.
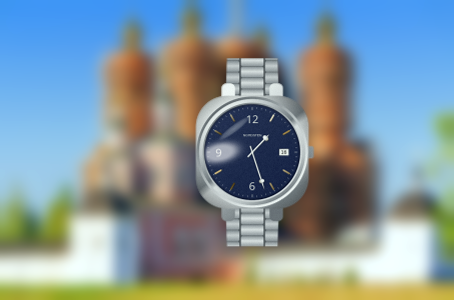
1:27
